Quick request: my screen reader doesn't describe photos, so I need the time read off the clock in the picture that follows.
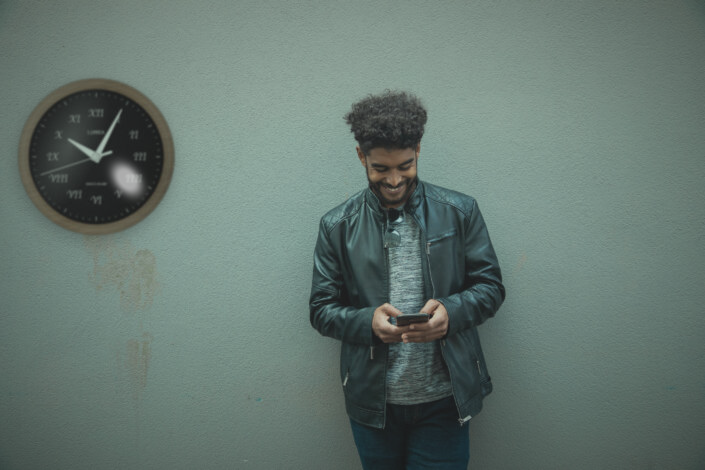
10:04:42
